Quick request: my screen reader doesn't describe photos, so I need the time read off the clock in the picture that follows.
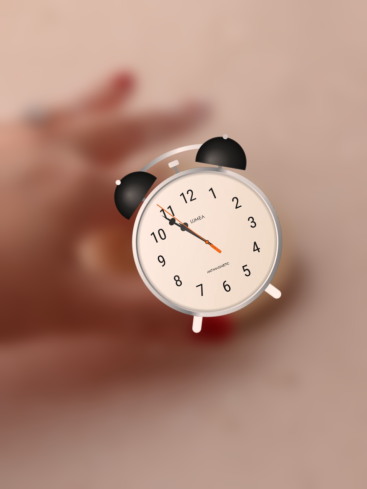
10:53:55
